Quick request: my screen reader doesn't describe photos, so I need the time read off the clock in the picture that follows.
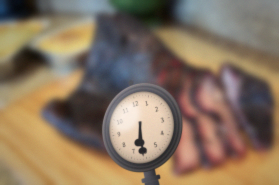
6:31
